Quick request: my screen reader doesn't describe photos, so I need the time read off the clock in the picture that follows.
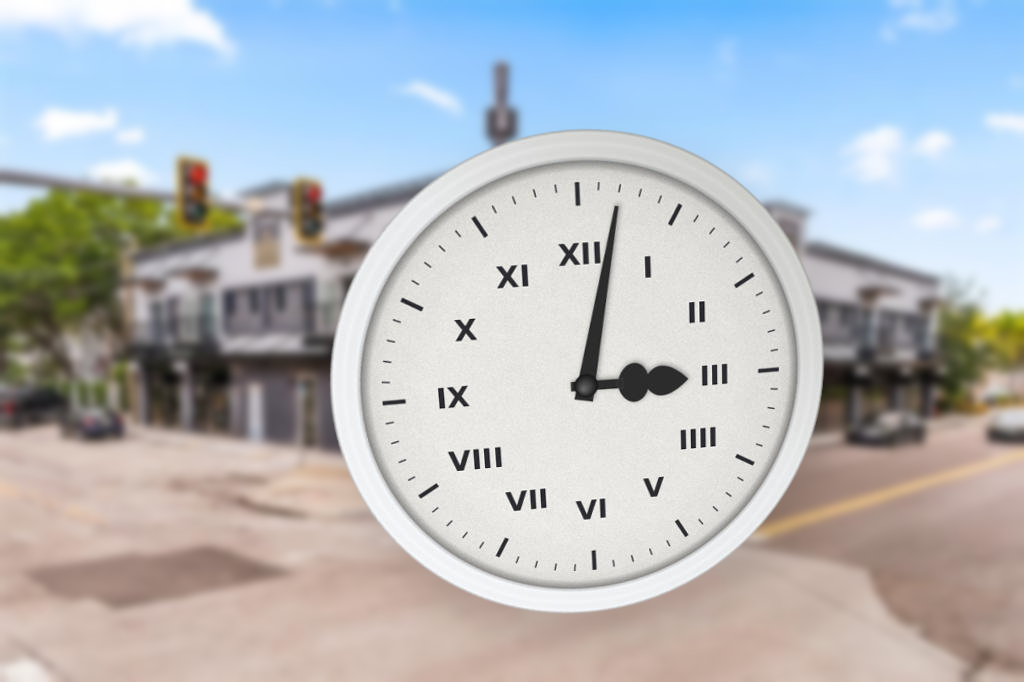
3:02
